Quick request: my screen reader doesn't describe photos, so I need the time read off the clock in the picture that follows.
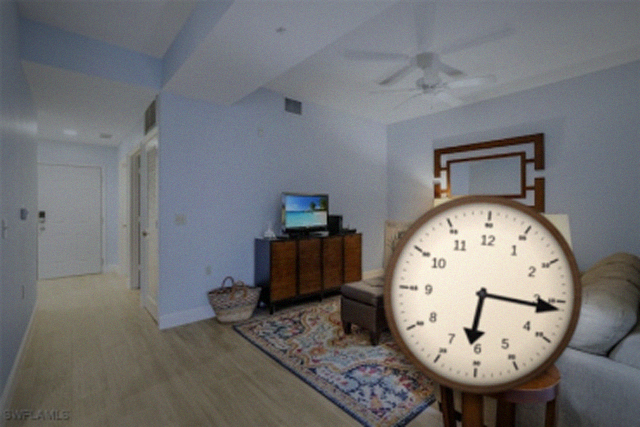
6:16
